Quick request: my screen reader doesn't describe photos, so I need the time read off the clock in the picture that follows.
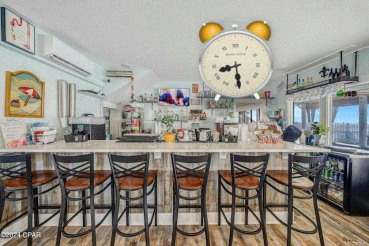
8:29
